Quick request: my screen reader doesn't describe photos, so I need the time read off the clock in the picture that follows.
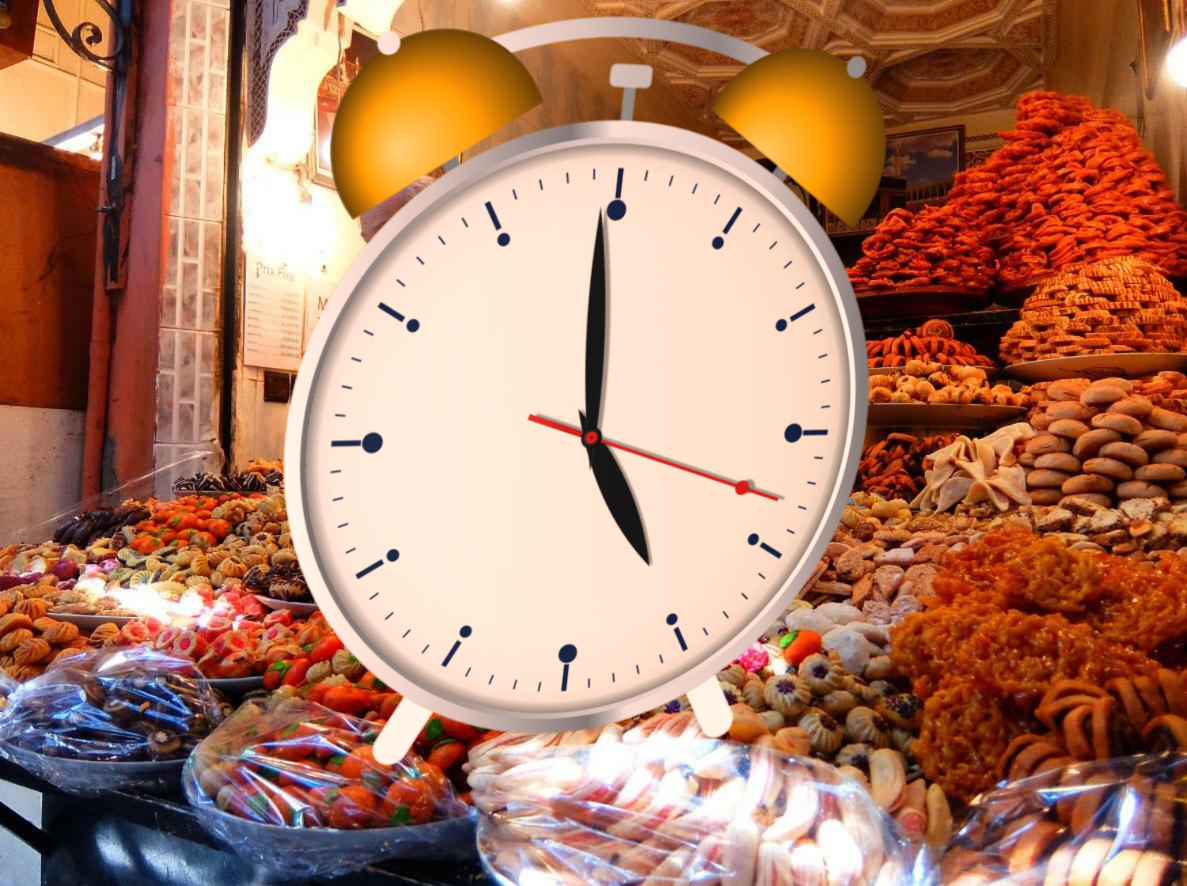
4:59:18
